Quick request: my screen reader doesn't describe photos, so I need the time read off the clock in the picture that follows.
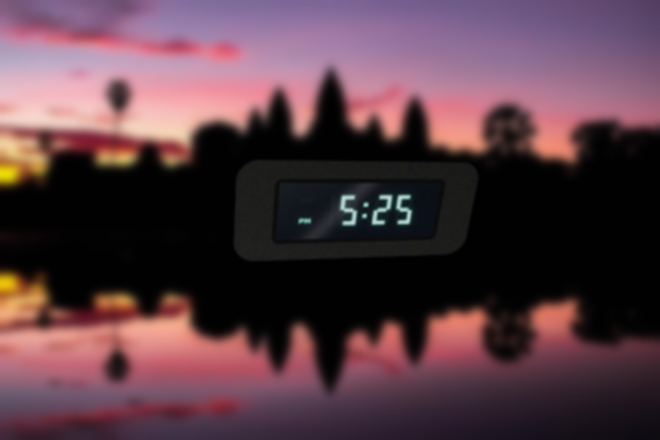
5:25
